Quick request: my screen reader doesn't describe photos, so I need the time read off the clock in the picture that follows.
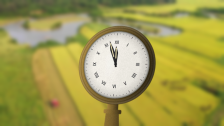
11:57
